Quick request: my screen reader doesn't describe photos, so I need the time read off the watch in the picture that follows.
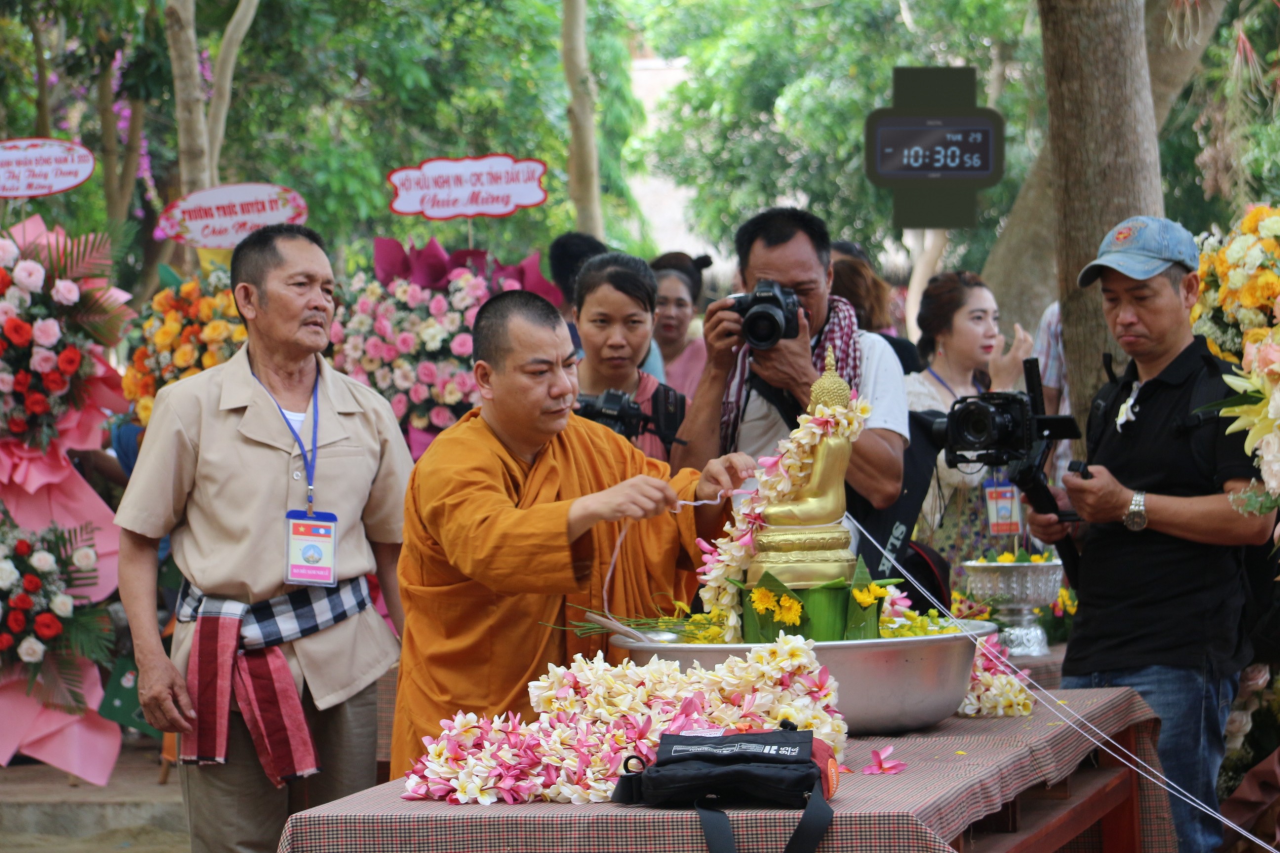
10:30
